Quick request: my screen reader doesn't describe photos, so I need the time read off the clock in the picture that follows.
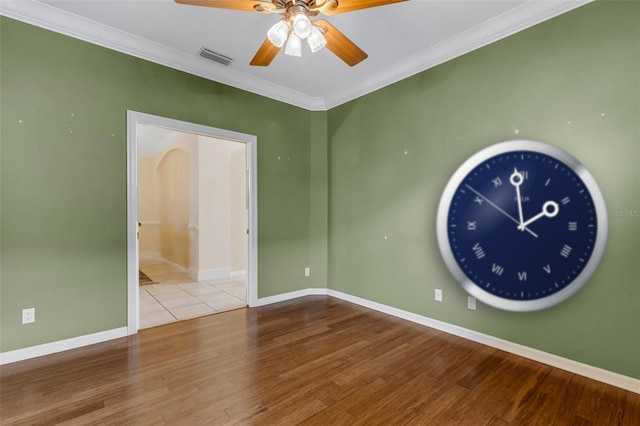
1:58:51
